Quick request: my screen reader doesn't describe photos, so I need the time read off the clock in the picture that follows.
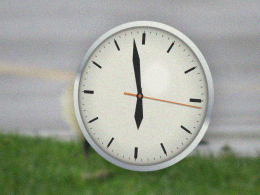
5:58:16
